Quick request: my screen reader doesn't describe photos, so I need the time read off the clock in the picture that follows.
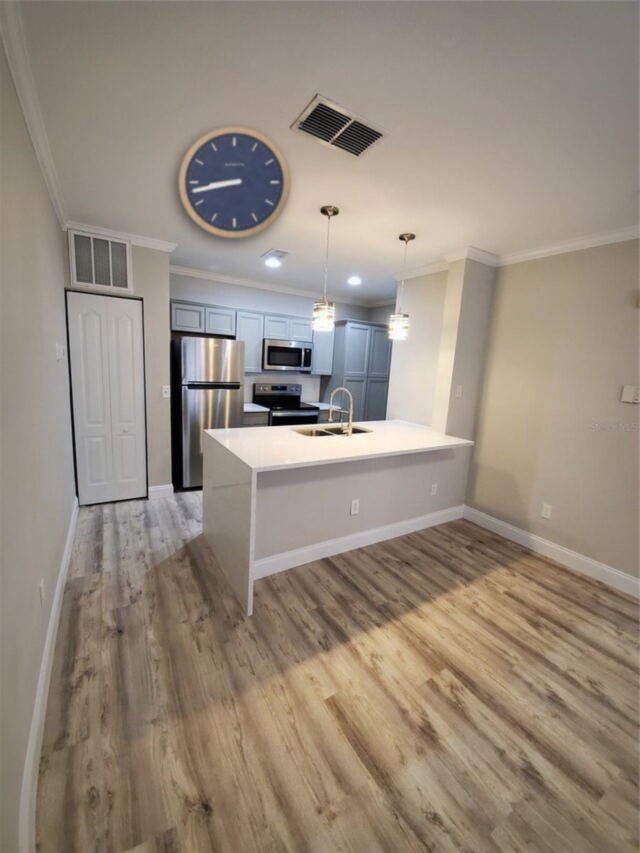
8:43
